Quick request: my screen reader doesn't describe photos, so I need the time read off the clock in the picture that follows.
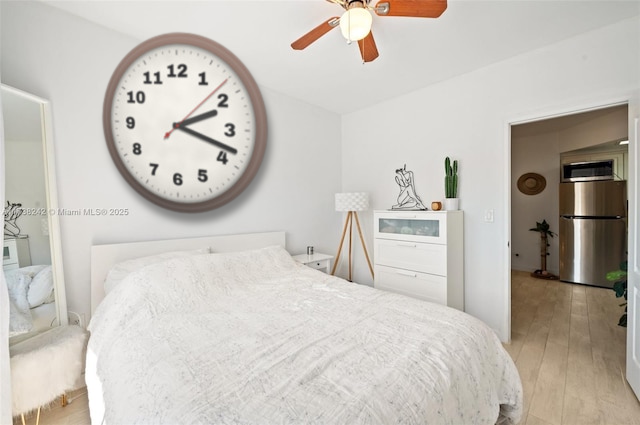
2:18:08
